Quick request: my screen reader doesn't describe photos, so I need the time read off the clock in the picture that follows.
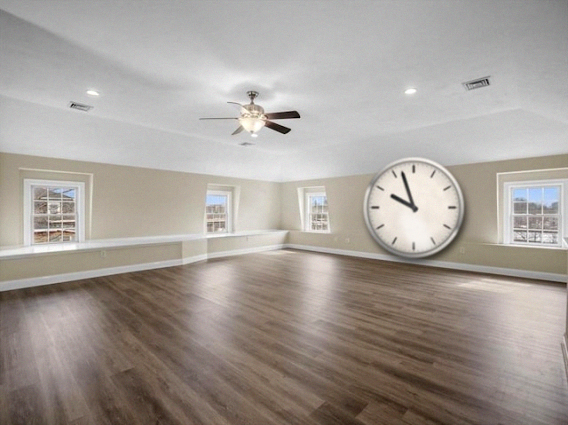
9:57
